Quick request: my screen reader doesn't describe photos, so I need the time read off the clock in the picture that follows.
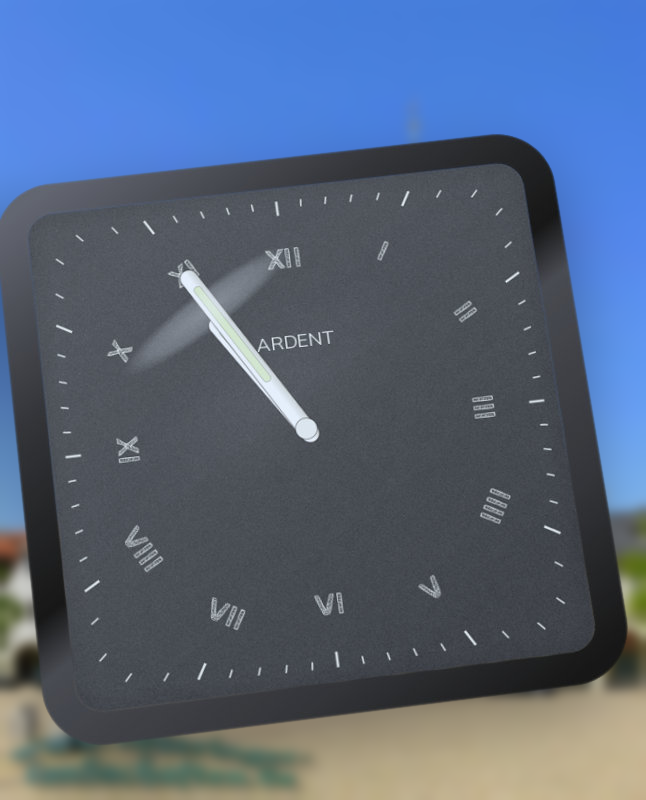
10:55
